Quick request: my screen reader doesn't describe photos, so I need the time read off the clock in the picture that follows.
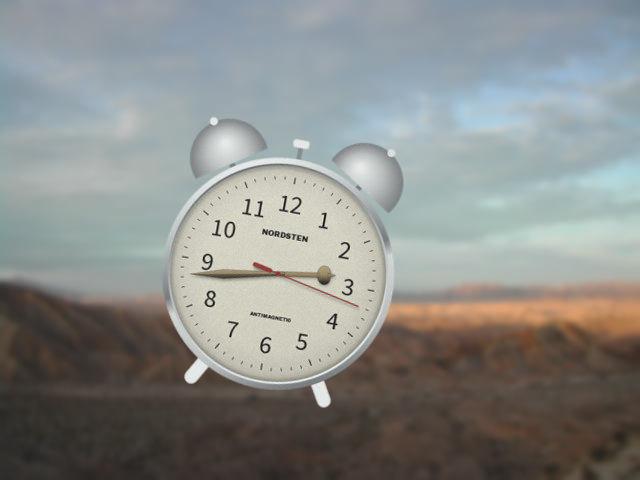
2:43:17
